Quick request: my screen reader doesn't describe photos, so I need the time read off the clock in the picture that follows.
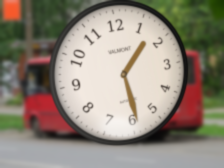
1:29
